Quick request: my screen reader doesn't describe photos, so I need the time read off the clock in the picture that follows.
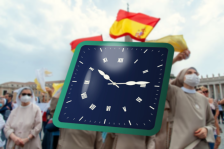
10:14
